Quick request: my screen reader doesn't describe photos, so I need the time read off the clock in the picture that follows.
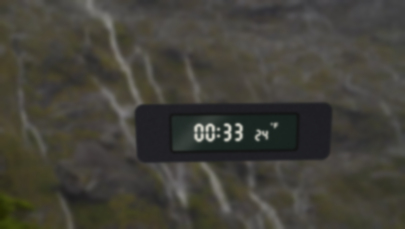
0:33
